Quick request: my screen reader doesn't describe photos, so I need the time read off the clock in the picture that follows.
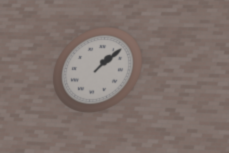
1:07
